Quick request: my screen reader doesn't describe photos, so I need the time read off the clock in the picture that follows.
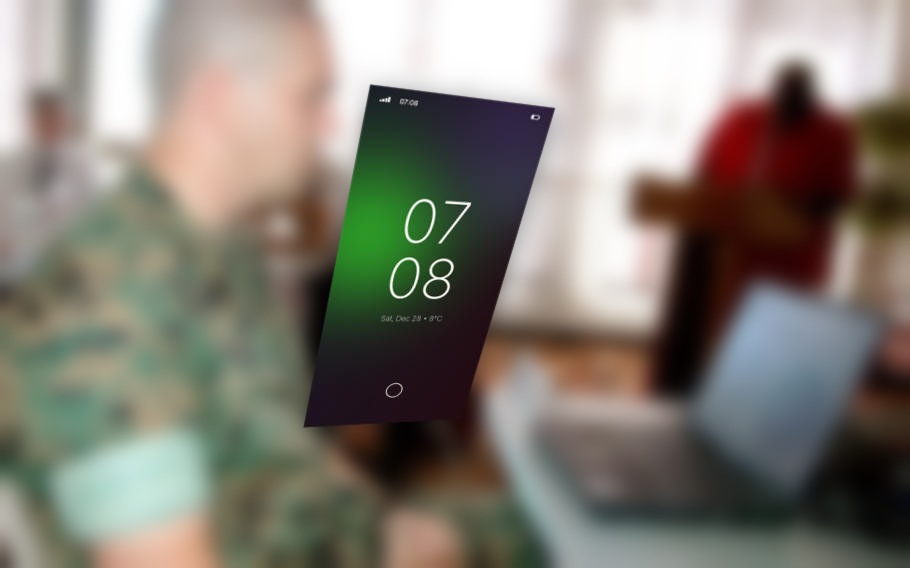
7:08
